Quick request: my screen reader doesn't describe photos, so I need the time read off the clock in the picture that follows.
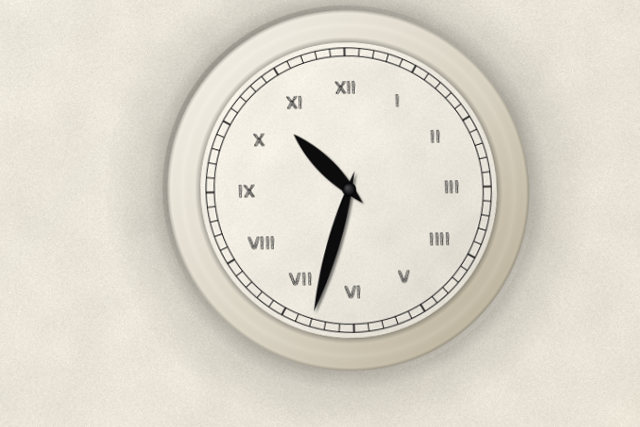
10:33
